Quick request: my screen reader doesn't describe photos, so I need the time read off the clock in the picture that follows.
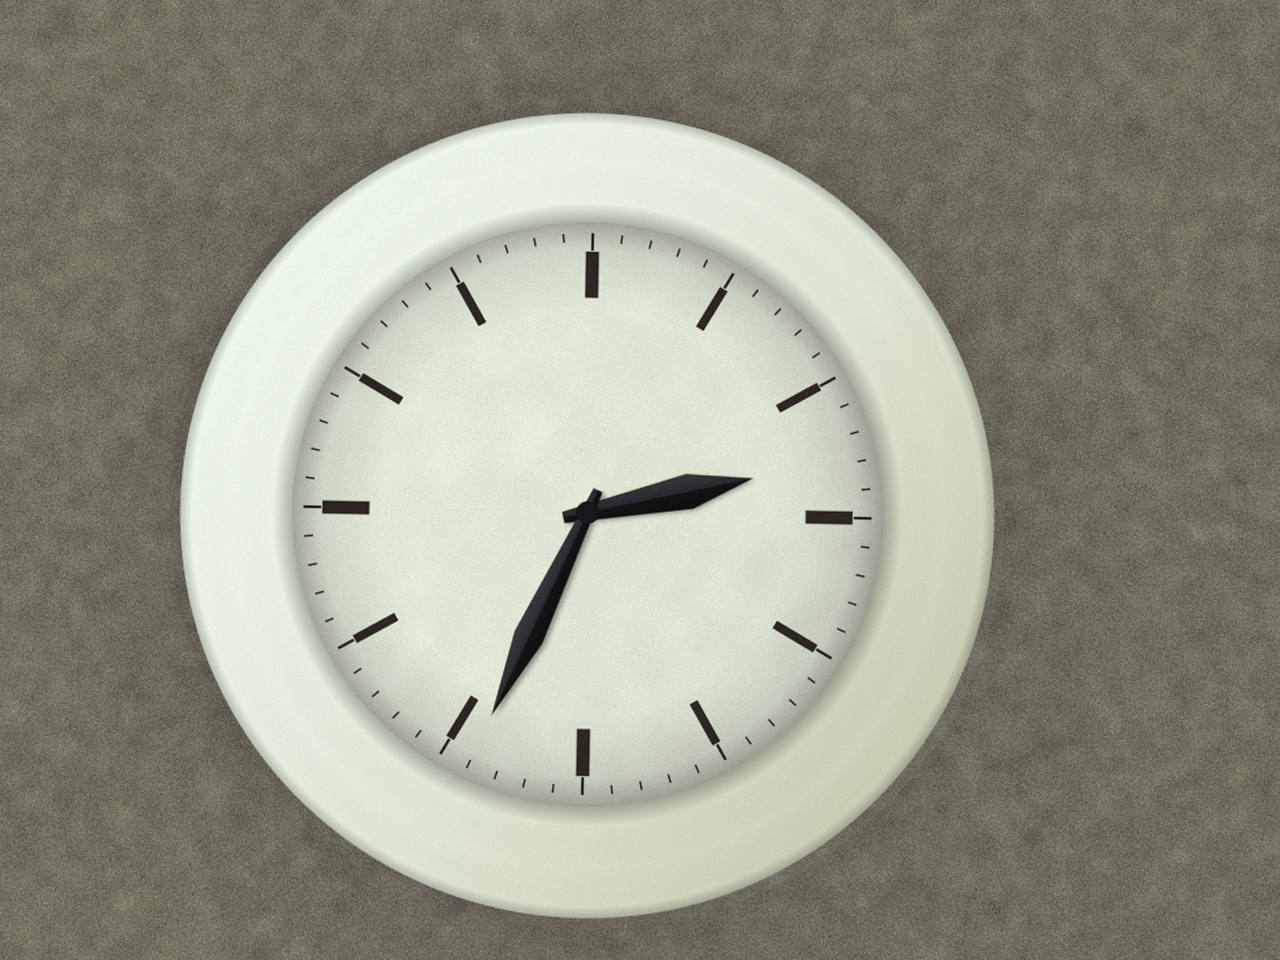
2:34
